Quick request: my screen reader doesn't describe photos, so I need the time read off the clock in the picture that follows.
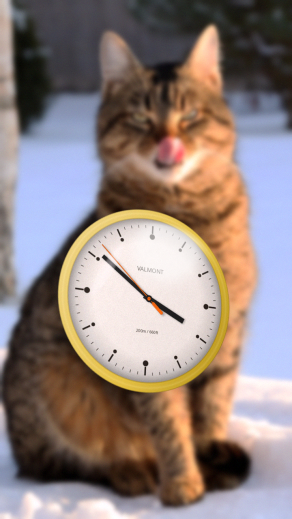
3:50:52
